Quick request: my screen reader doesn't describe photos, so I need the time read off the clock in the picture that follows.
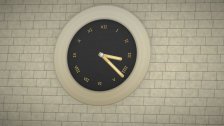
3:22
